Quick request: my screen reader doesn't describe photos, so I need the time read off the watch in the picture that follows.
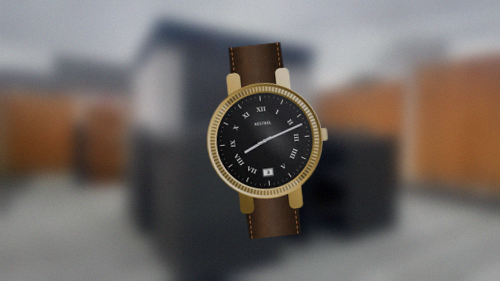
8:12
